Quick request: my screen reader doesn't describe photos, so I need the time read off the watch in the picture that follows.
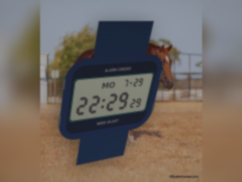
22:29
